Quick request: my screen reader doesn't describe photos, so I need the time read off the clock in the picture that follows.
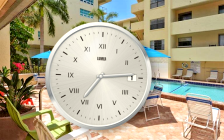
7:14
